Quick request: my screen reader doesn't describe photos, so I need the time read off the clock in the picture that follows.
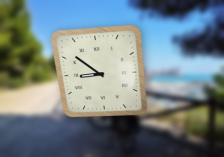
8:52
